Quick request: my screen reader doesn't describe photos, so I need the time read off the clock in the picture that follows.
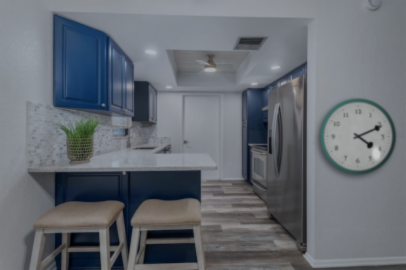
4:11
